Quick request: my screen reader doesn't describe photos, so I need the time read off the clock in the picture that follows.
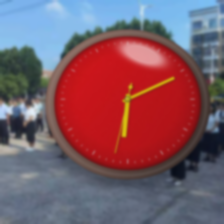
6:10:32
